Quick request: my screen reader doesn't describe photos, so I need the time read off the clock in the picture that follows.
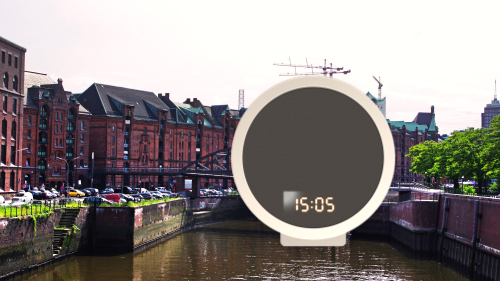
15:05
